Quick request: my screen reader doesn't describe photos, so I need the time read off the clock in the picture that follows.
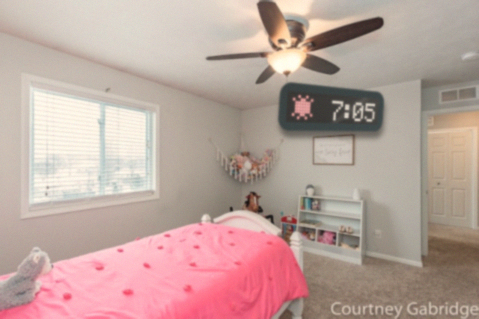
7:05
